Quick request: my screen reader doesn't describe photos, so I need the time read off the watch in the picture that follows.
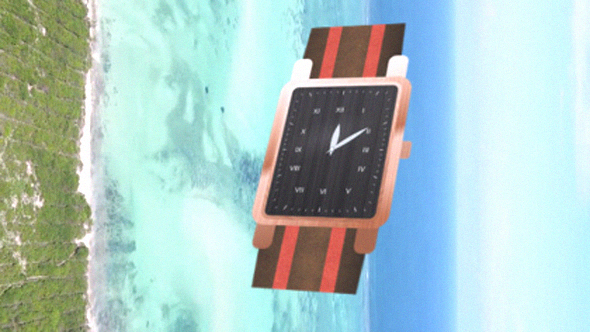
12:09
